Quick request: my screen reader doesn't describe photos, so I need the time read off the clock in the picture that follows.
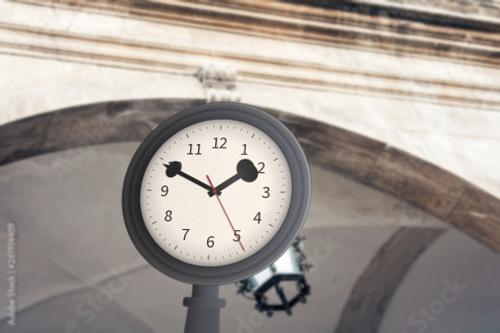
1:49:25
